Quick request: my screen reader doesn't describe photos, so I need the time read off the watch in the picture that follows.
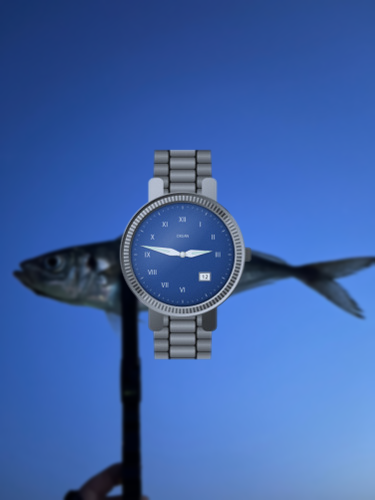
2:47
